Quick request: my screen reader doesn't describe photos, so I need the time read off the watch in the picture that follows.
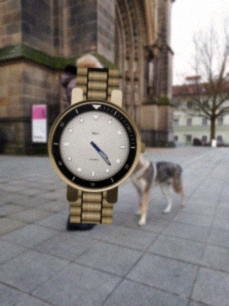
4:23
